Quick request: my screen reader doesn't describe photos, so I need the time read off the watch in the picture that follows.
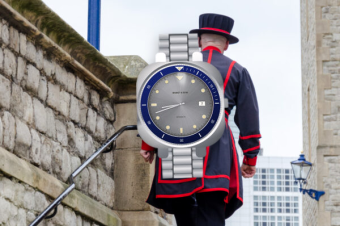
8:42
